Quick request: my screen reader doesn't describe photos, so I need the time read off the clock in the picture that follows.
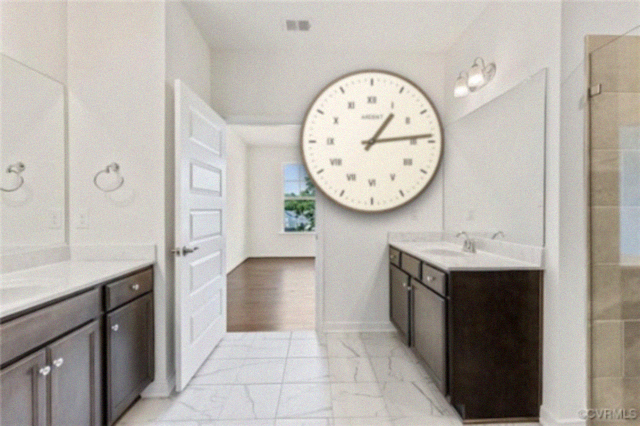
1:14
